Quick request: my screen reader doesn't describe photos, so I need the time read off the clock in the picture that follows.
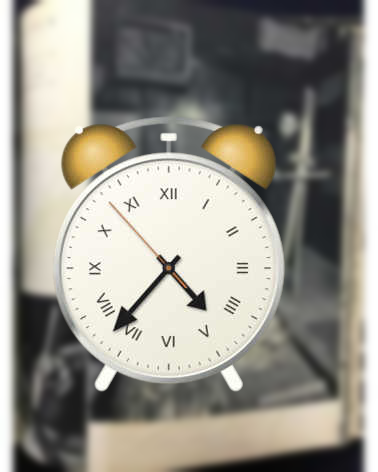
4:36:53
